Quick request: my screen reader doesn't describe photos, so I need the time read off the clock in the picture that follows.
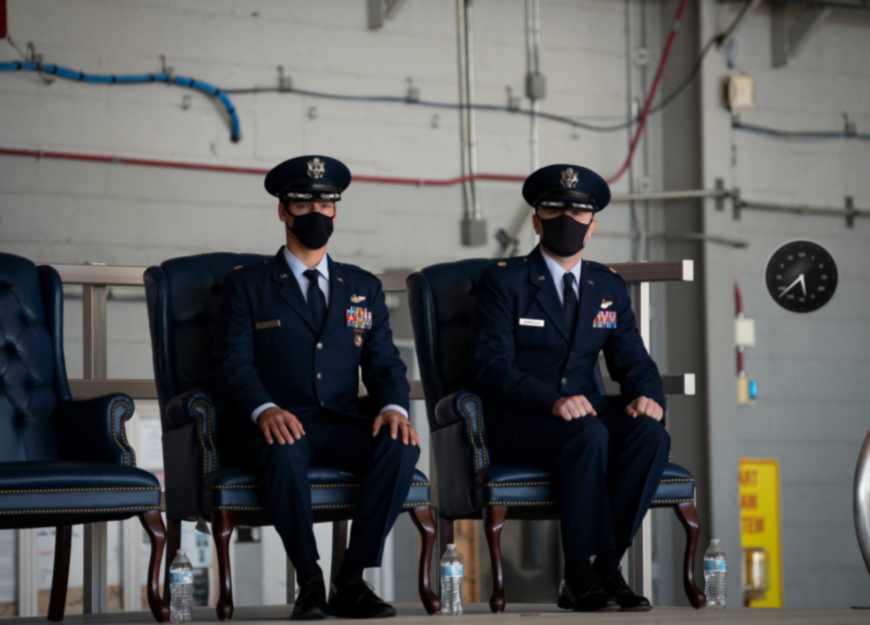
5:38
